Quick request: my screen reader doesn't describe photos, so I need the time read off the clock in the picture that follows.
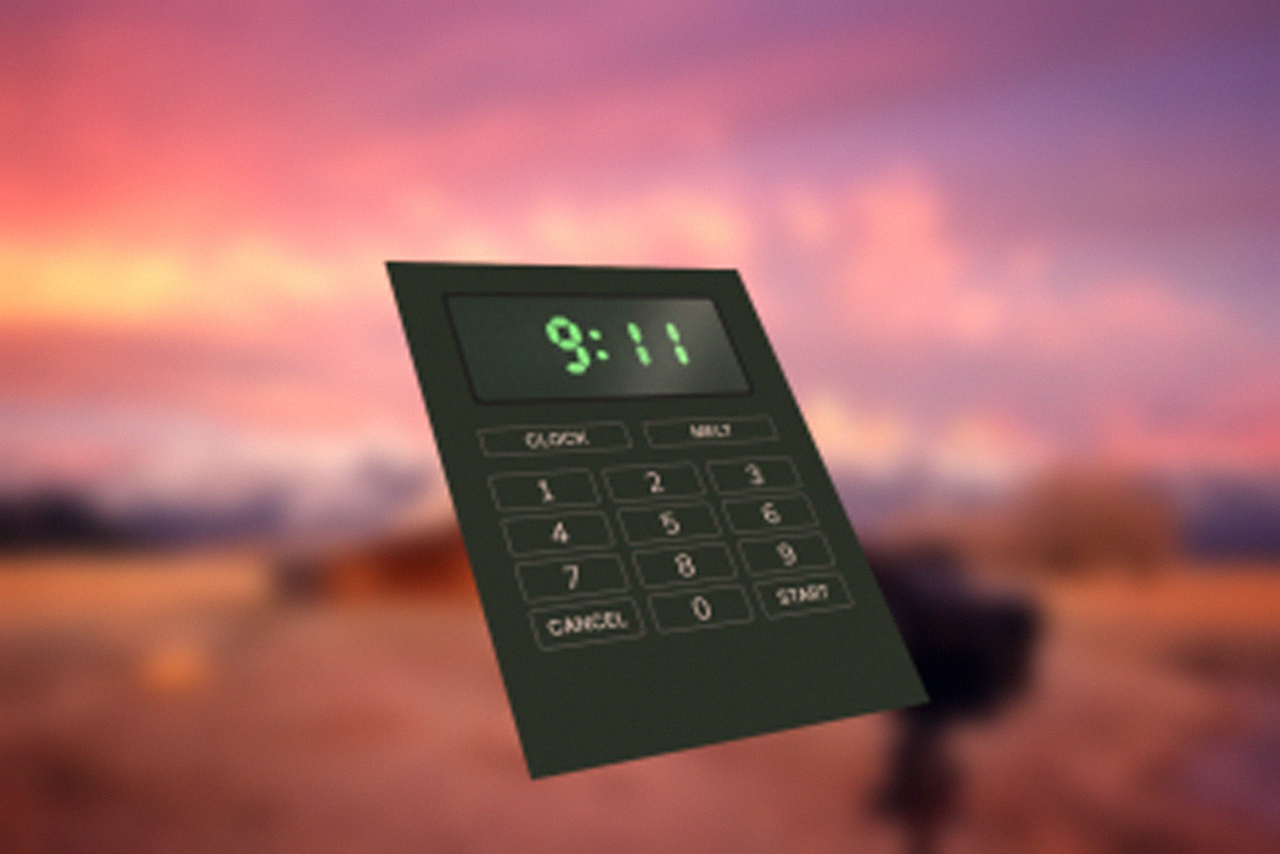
9:11
